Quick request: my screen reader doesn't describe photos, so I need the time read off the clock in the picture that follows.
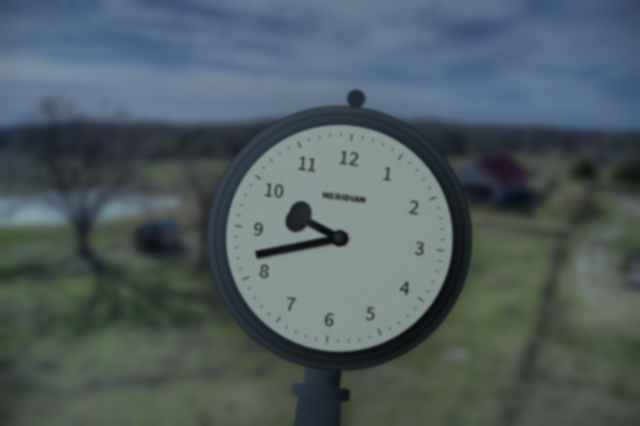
9:42
